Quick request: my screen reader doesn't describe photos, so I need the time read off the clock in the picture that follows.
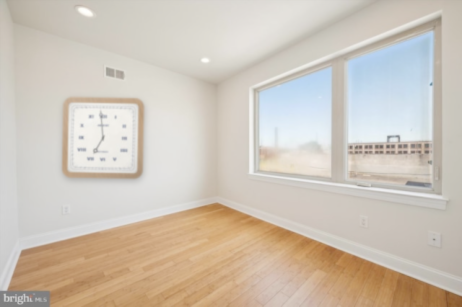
6:59
